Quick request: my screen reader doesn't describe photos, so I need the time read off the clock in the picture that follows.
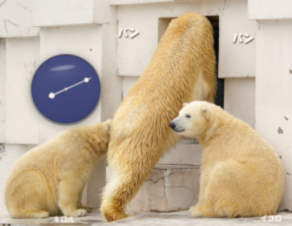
8:11
